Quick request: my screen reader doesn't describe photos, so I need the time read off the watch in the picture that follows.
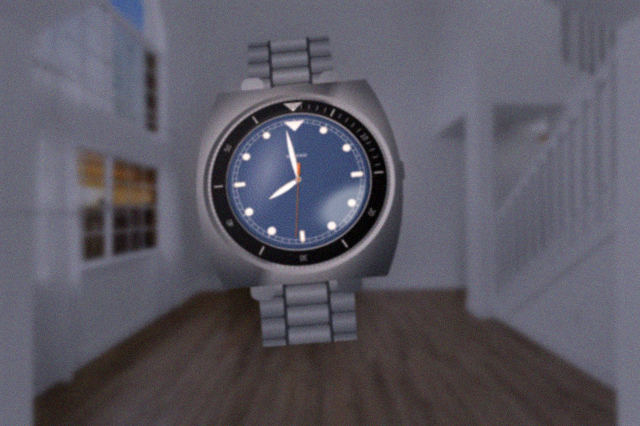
7:58:31
